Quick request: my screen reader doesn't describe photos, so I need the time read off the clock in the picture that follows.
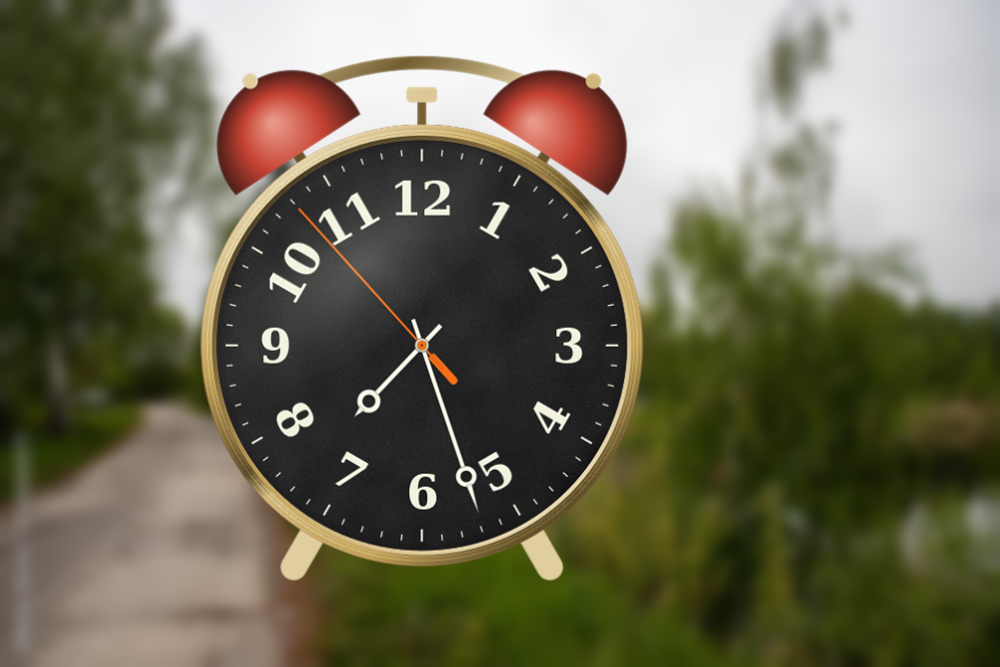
7:26:53
